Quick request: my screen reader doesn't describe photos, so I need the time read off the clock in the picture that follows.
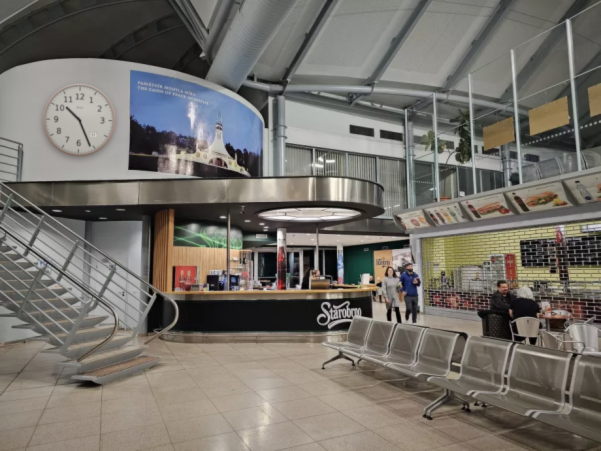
10:26
